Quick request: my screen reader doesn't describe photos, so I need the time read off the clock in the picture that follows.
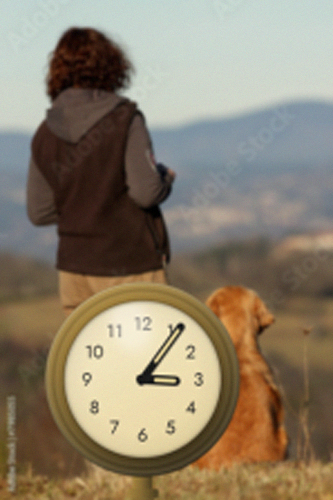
3:06
